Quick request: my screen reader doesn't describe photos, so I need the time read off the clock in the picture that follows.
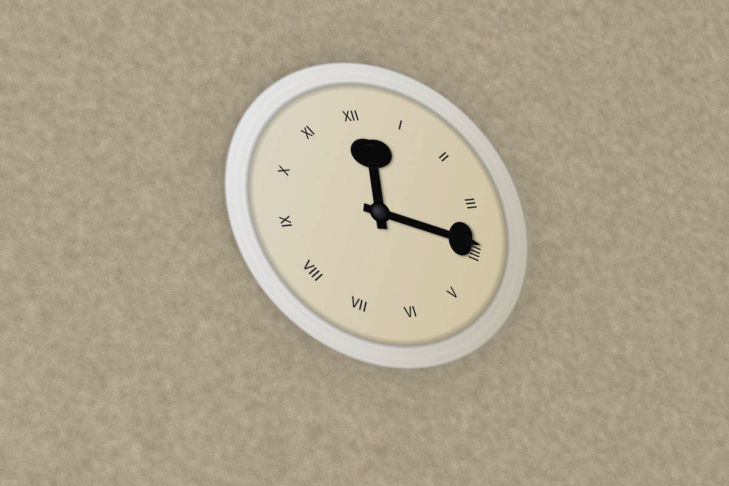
12:19
